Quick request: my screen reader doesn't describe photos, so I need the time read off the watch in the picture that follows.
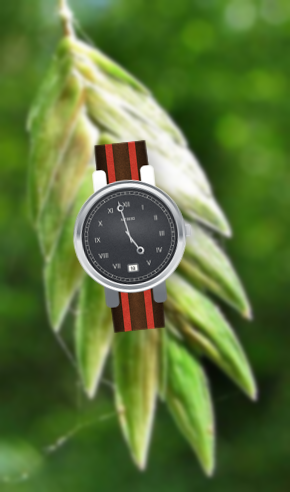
4:58
